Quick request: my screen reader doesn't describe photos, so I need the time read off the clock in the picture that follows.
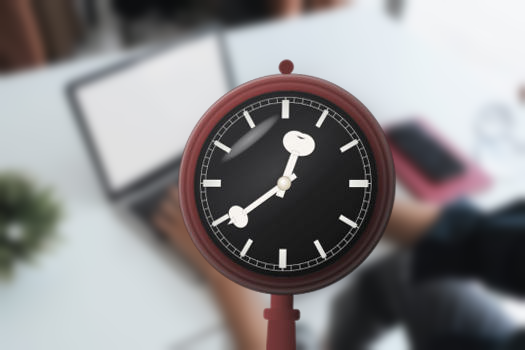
12:39
